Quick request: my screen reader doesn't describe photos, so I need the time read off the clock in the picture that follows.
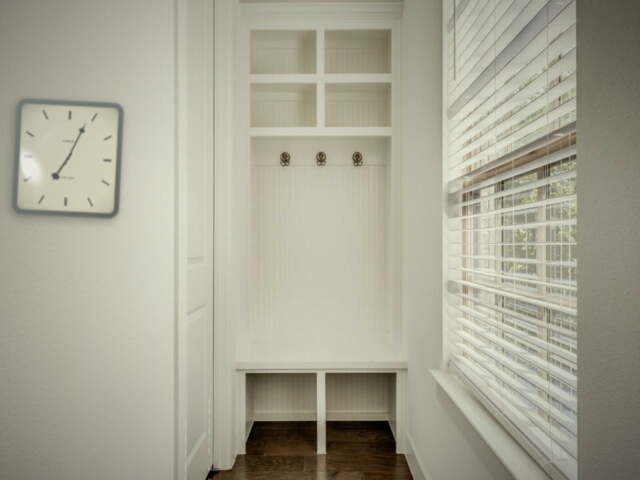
7:04
